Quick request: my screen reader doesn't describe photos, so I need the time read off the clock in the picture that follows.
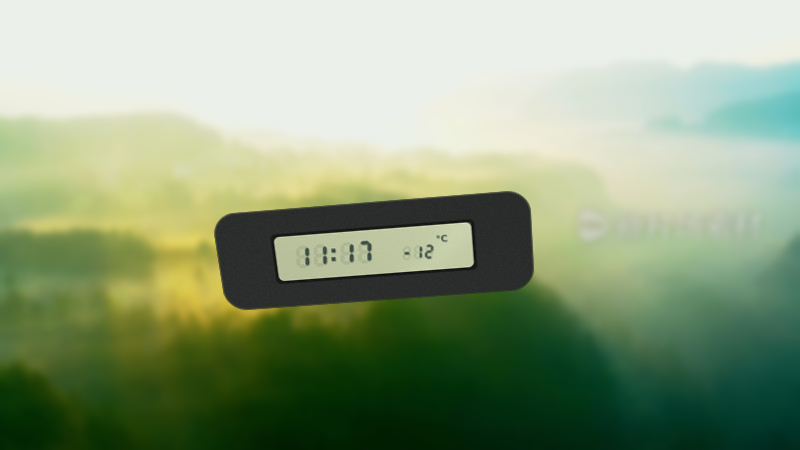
11:17
